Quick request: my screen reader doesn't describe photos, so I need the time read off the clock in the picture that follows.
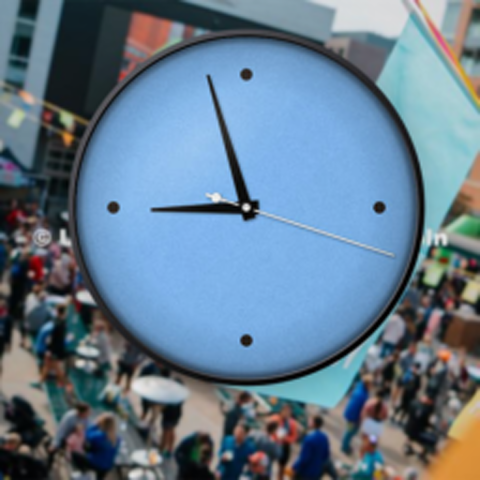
8:57:18
